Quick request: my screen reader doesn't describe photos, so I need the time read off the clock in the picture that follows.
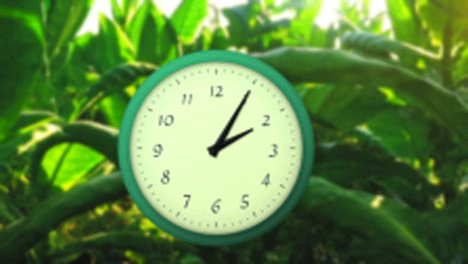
2:05
